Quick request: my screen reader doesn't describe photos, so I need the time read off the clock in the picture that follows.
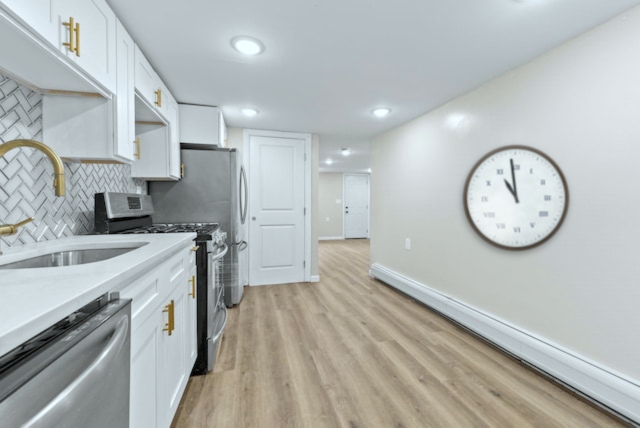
10:59
